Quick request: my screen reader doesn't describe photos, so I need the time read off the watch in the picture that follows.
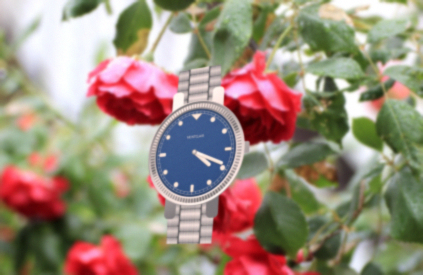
4:19
